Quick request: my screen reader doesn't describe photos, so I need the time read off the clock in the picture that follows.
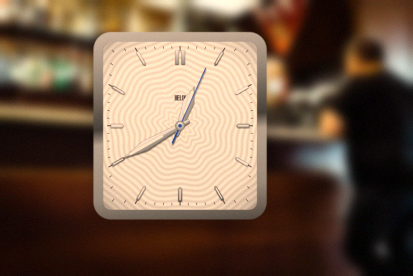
12:40:04
